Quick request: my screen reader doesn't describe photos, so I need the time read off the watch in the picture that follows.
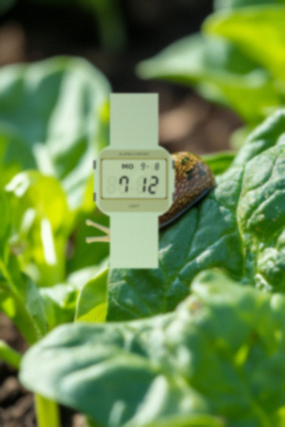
7:12
